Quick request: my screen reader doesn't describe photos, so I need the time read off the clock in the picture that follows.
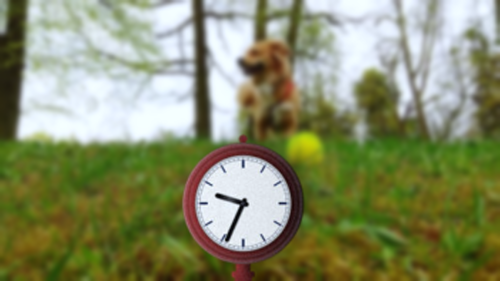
9:34
